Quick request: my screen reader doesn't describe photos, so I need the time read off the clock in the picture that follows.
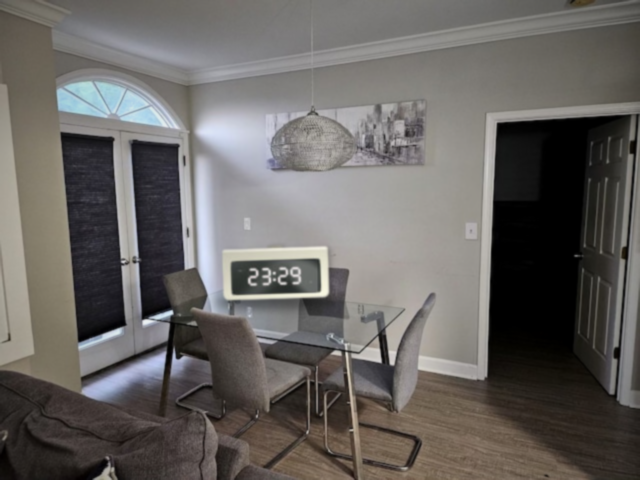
23:29
